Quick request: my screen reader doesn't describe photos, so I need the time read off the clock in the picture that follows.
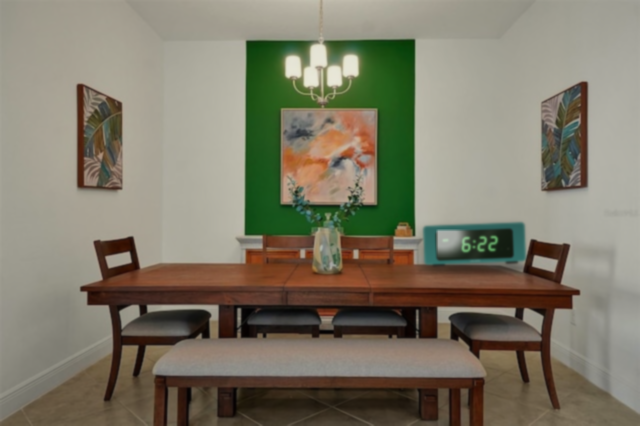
6:22
